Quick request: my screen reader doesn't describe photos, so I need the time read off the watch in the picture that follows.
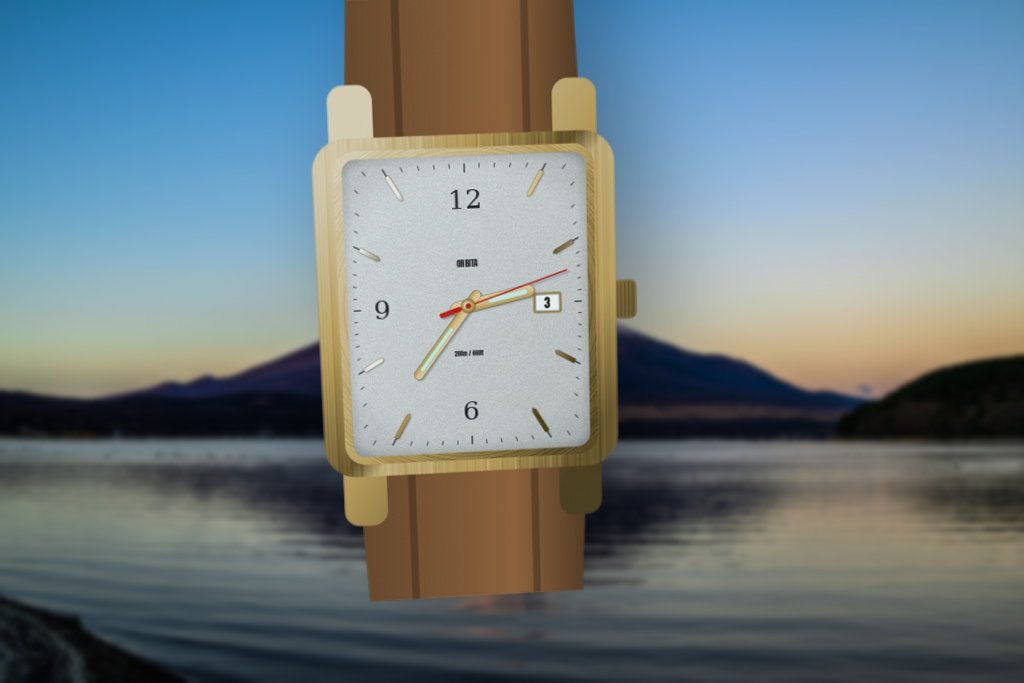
2:36:12
